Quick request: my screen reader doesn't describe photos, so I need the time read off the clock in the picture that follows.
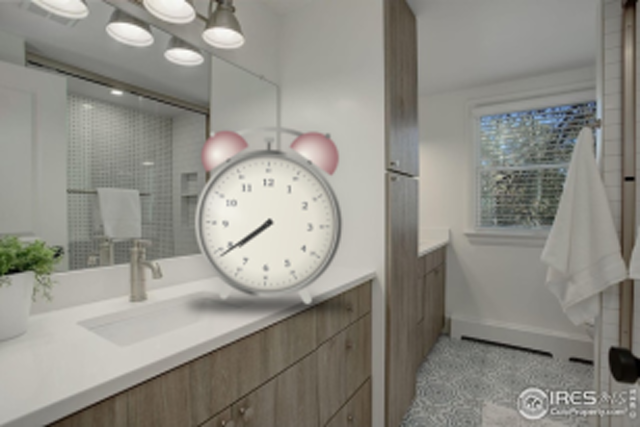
7:39
